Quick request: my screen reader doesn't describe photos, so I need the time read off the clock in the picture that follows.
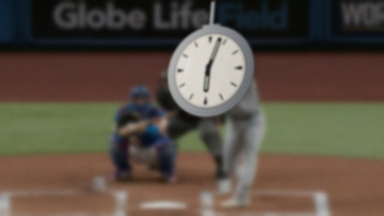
6:03
